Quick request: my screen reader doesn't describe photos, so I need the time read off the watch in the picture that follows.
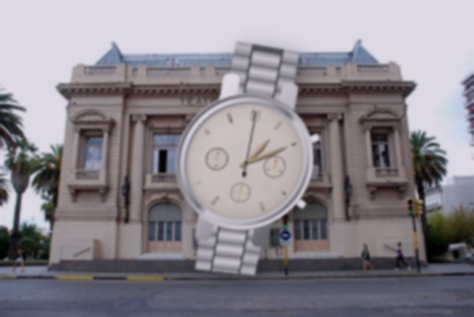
1:10
